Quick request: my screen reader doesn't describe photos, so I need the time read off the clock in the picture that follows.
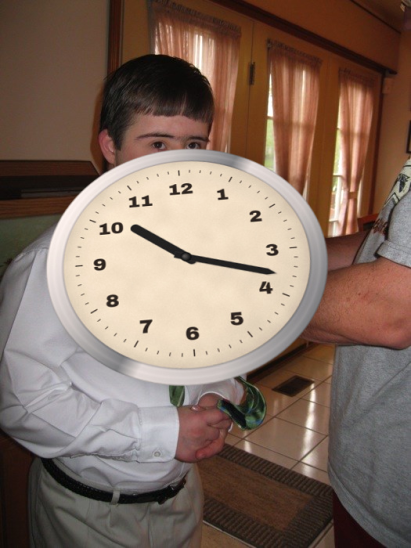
10:18
